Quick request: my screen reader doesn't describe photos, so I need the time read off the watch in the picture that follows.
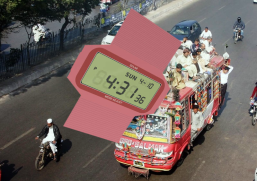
4:31:36
